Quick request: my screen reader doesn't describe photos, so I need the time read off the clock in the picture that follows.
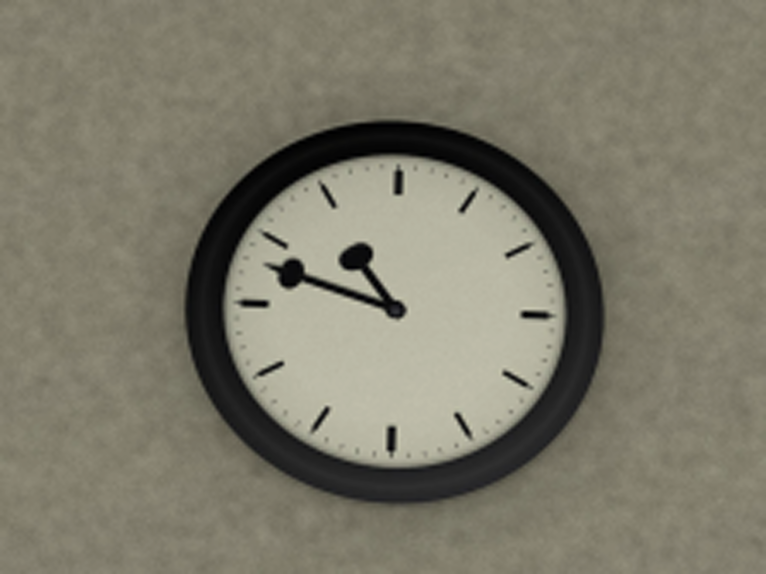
10:48
